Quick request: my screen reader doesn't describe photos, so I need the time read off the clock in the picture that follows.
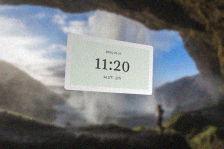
11:20
